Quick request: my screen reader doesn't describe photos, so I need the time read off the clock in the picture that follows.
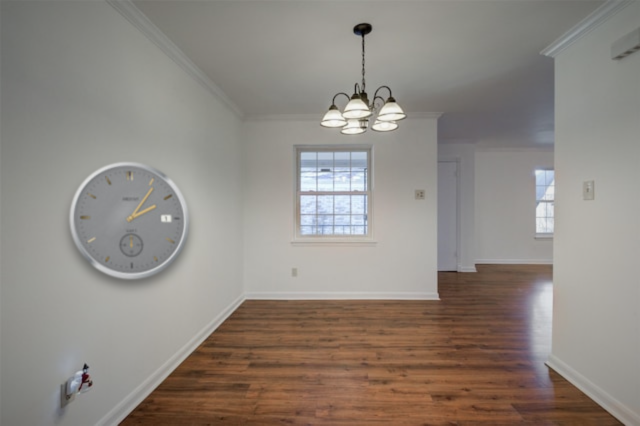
2:06
